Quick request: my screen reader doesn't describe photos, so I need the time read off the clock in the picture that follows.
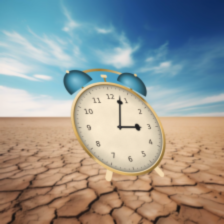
3:03
